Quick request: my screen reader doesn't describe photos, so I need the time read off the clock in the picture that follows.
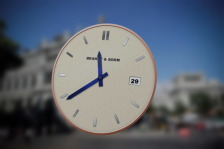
11:39
